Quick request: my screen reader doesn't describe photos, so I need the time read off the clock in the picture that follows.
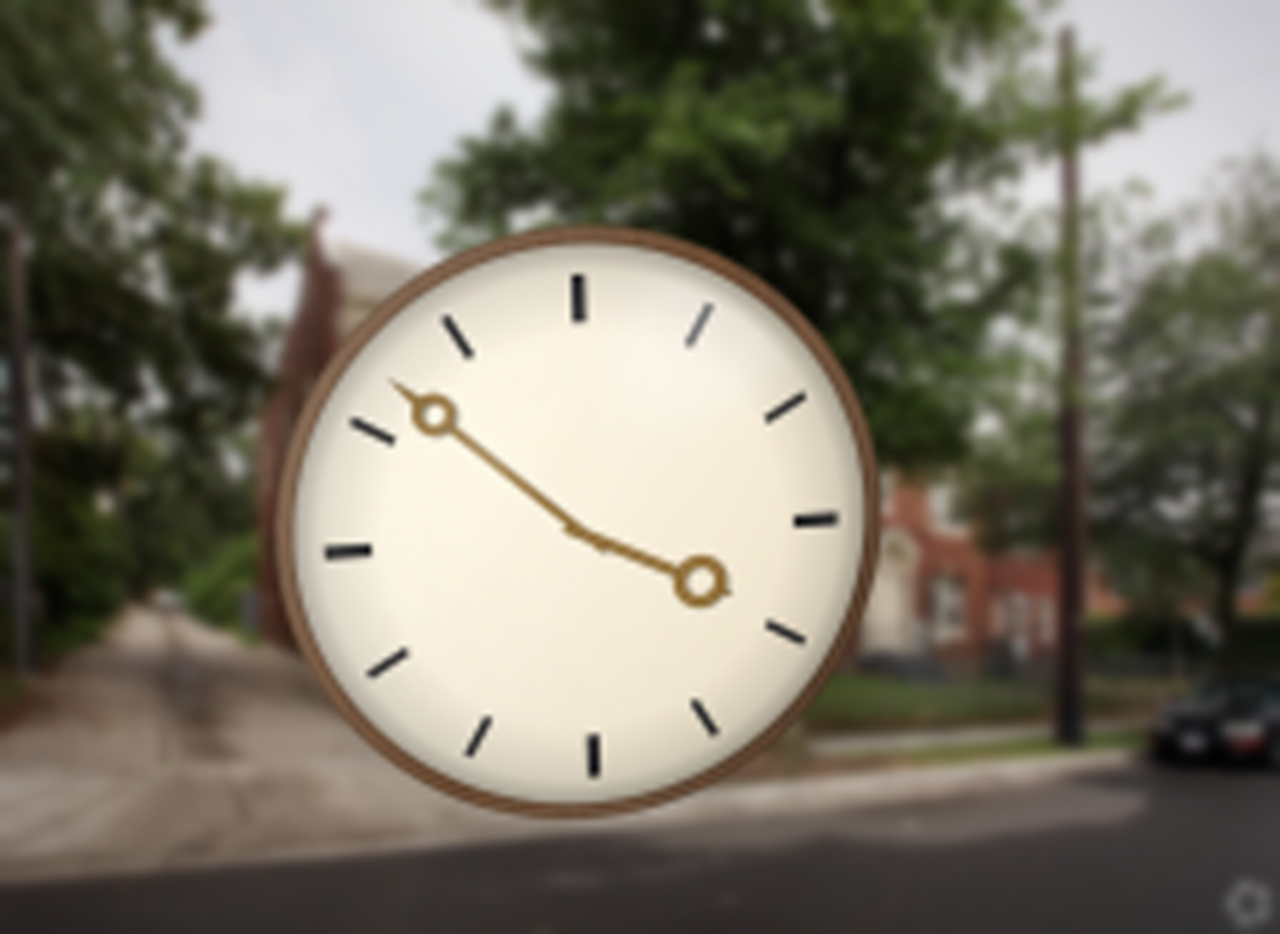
3:52
